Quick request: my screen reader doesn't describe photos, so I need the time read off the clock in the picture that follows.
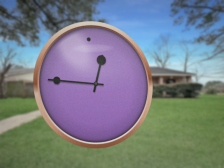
12:47
